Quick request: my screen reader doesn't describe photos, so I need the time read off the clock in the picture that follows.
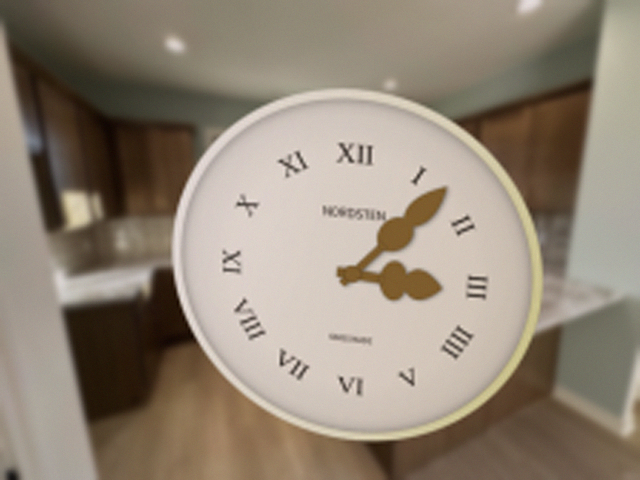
3:07
